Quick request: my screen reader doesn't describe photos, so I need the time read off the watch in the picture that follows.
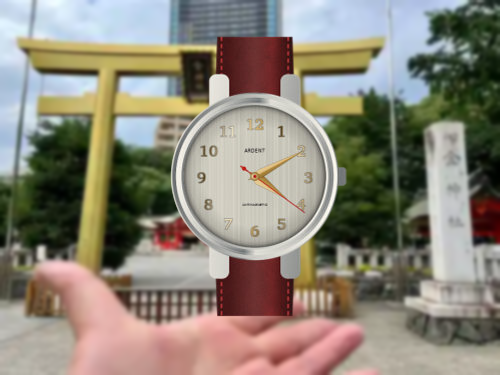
4:10:21
